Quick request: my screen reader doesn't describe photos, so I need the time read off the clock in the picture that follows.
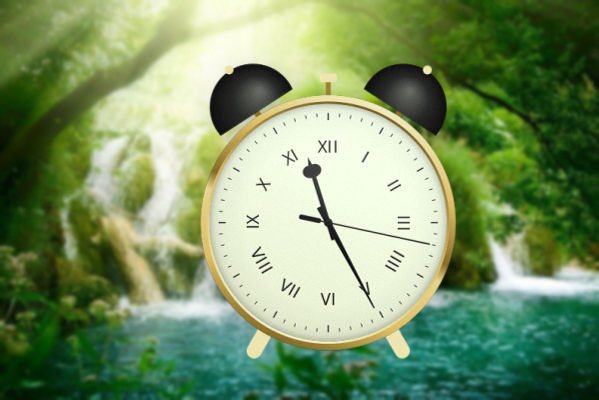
11:25:17
